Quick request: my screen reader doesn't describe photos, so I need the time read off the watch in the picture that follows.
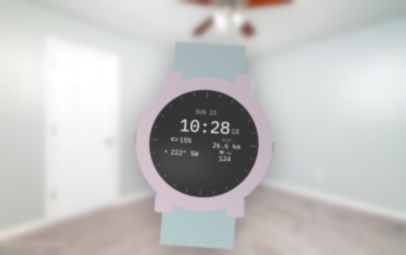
10:28
